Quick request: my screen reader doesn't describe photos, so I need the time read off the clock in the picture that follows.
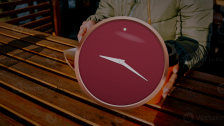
9:20
